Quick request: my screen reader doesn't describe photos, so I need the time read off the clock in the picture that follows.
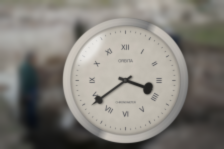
3:39
